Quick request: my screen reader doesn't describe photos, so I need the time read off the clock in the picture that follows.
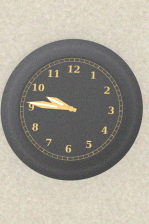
9:46
